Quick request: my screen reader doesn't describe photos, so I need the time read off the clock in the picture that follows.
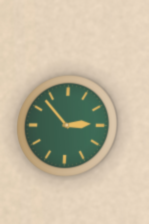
2:53
